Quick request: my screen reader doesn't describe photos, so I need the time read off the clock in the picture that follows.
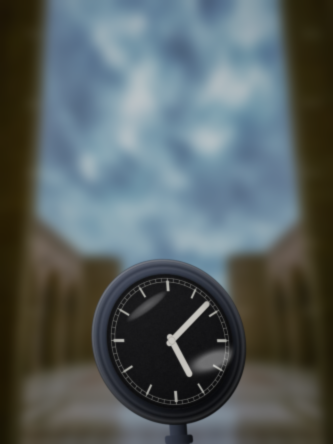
5:08
